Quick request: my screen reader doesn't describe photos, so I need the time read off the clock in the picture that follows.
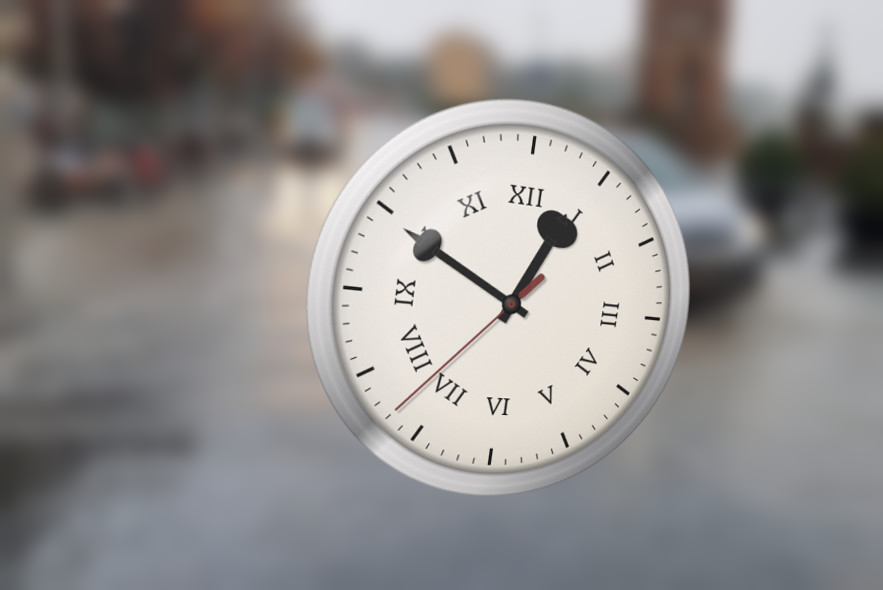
12:49:37
